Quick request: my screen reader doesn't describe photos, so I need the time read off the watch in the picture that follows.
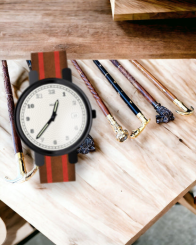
12:37
